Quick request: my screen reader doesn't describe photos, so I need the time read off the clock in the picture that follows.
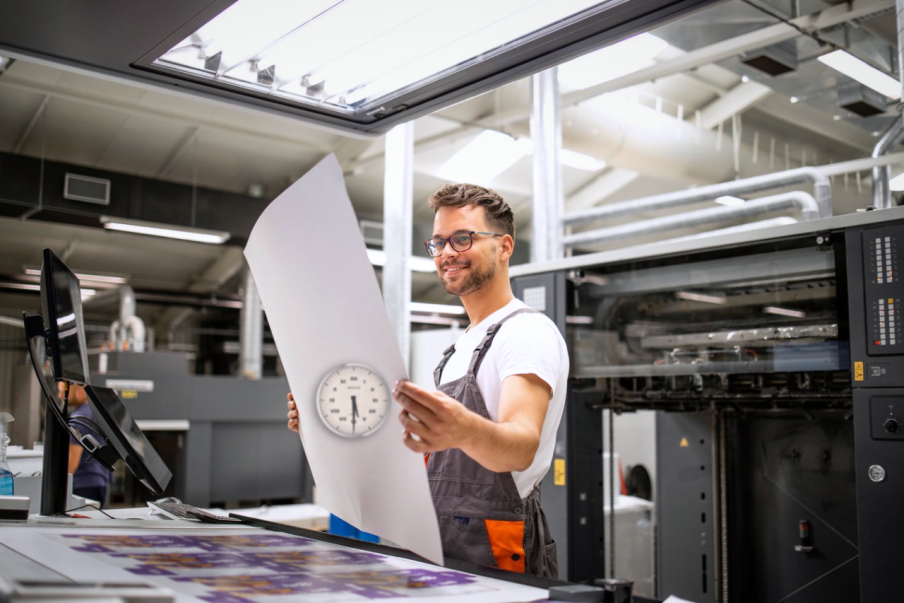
5:30
